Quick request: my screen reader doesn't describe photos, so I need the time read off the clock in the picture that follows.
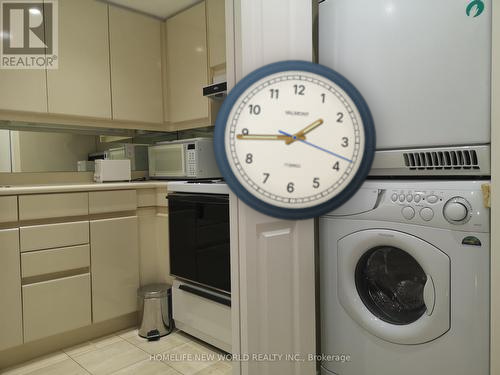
1:44:18
